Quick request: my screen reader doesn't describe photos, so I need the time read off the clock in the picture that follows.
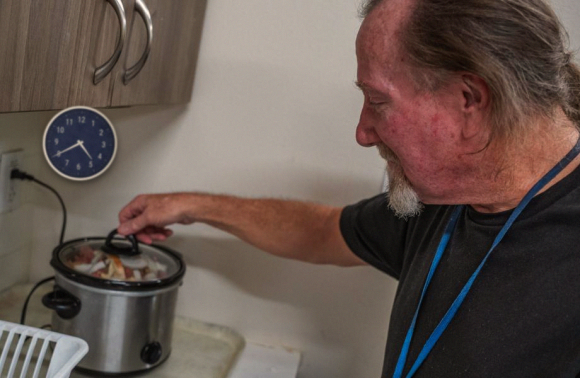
4:40
